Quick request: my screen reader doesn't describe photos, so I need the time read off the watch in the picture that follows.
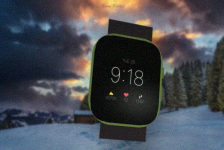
9:18
